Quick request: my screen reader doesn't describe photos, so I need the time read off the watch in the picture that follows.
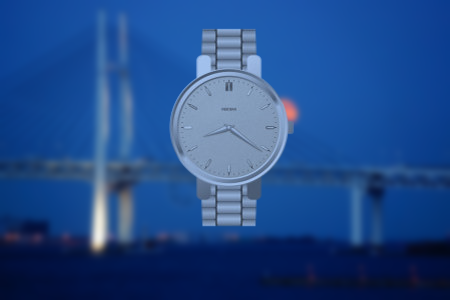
8:21
